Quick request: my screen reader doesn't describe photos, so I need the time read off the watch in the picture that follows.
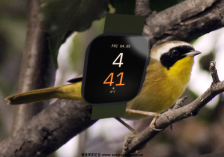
4:41
